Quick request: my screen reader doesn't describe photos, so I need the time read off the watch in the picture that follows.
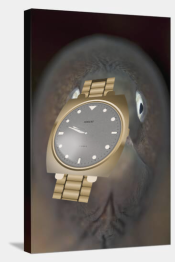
9:48
